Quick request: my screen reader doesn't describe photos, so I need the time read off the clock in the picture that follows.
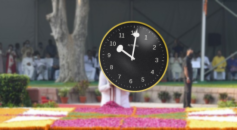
10:01
